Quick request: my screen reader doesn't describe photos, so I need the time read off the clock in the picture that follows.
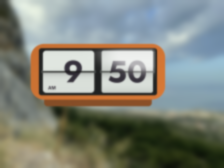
9:50
